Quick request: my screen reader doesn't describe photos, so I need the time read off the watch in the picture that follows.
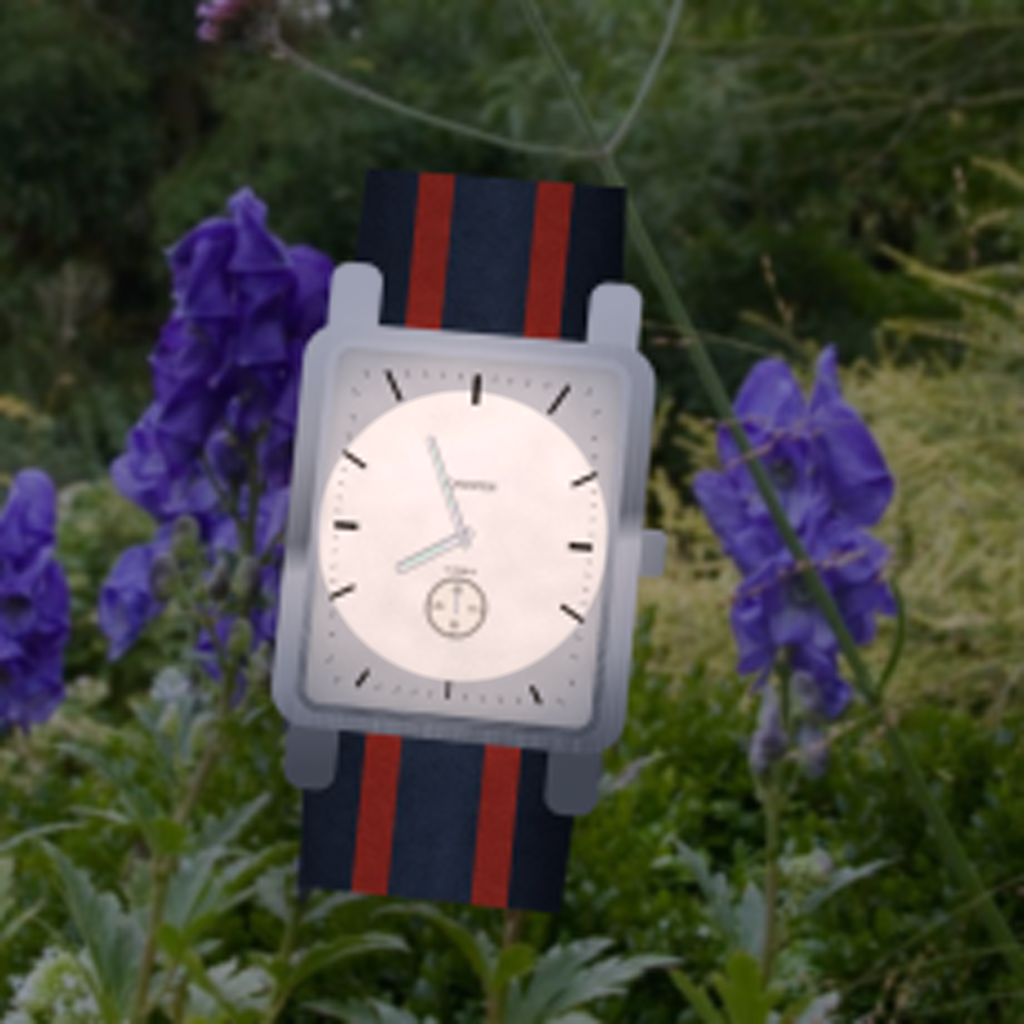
7:56
